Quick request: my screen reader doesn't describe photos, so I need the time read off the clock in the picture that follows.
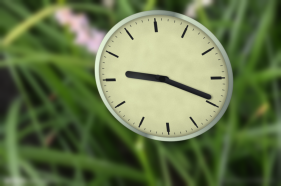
9:19
